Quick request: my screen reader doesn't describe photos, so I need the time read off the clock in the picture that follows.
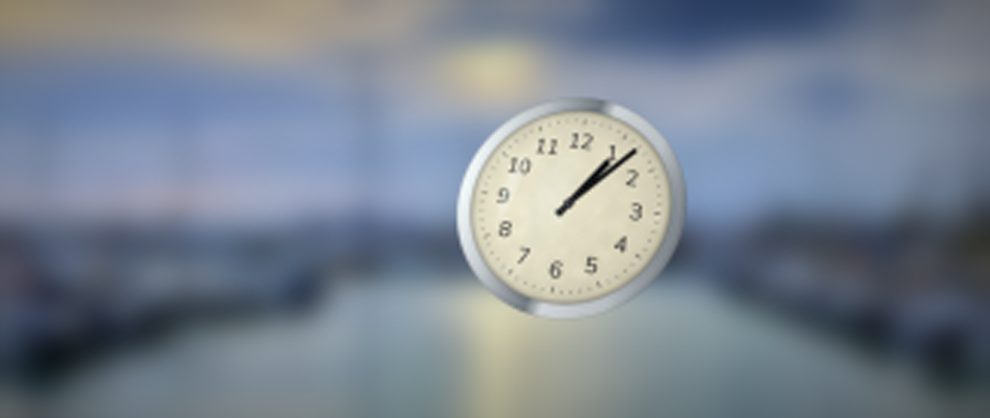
1:07
